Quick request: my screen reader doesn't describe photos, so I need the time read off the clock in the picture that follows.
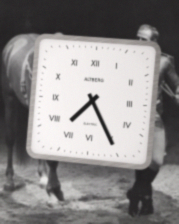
7:25
